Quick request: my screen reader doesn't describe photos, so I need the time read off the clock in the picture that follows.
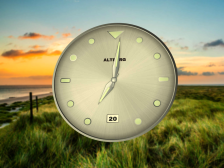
7:01
